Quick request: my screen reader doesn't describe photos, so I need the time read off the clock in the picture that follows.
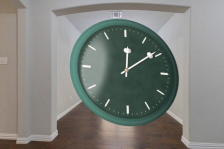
12:09
